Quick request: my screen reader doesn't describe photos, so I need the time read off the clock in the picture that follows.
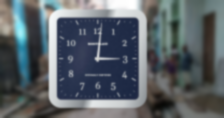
3:01
